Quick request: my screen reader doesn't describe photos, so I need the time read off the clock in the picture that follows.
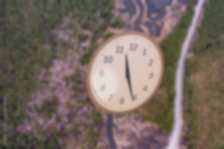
11:26
